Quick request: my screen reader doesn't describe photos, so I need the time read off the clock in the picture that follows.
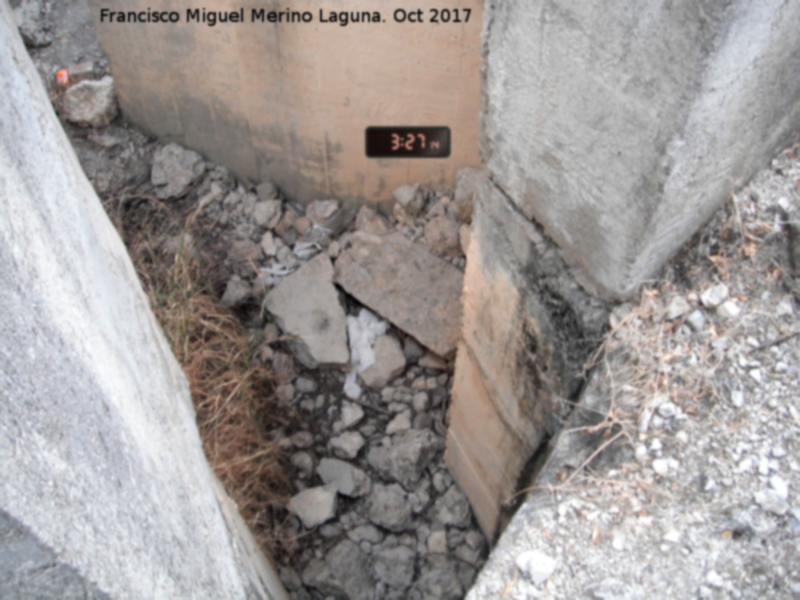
3:27
